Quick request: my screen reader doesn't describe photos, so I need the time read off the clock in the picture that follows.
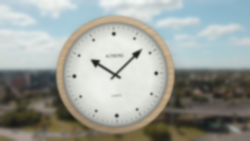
10:08
